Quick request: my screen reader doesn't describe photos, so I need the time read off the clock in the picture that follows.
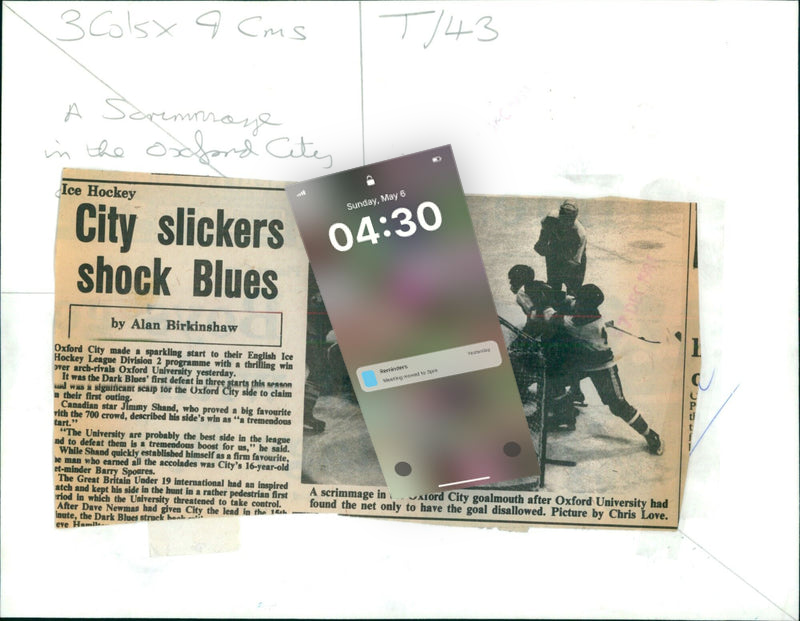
4:30
